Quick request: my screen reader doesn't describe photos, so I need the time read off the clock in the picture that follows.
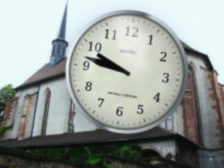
9:47
